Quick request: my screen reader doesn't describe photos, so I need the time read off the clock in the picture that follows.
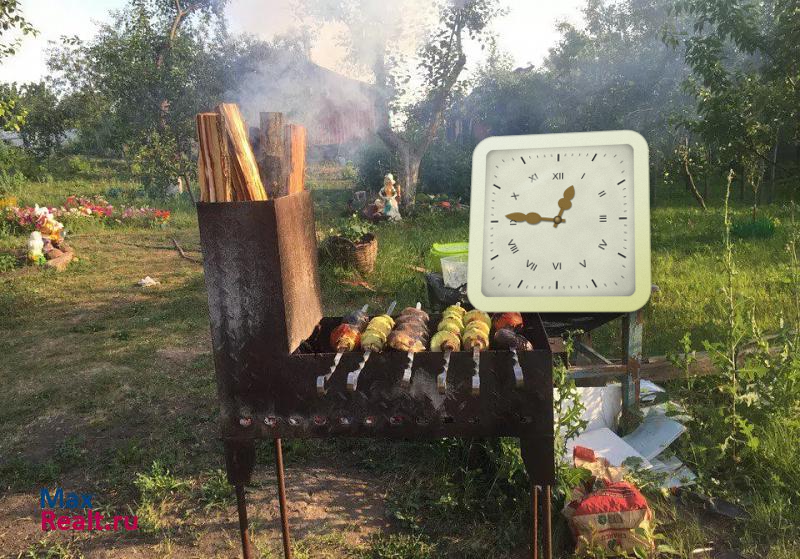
12:46
